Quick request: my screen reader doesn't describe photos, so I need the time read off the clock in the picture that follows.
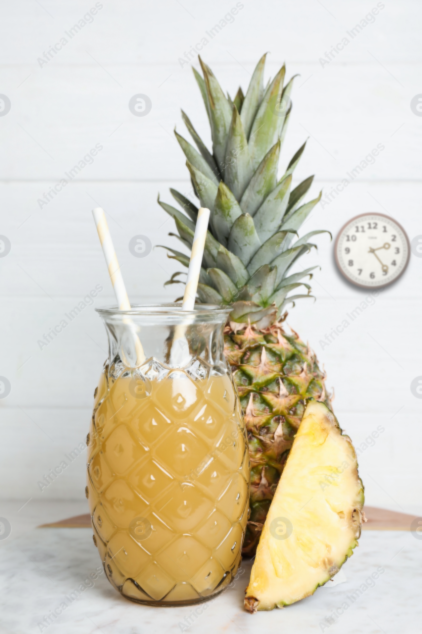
2:24
